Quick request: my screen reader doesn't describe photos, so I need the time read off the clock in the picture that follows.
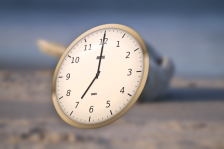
7:00
